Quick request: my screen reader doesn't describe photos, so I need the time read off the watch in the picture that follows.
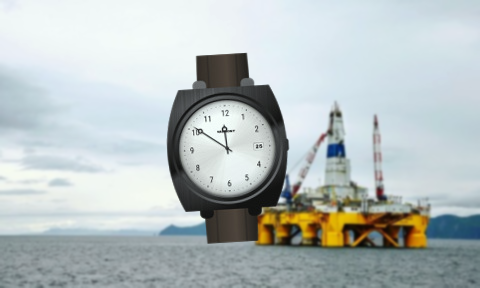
11:51
